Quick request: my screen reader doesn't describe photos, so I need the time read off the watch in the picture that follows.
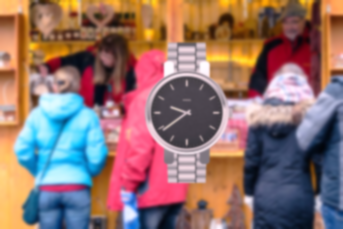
9:39
